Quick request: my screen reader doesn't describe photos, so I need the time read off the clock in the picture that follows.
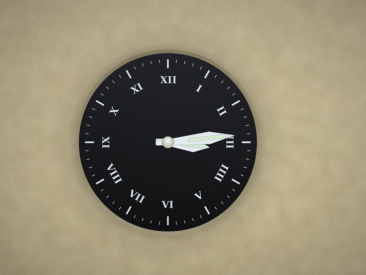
3:14
